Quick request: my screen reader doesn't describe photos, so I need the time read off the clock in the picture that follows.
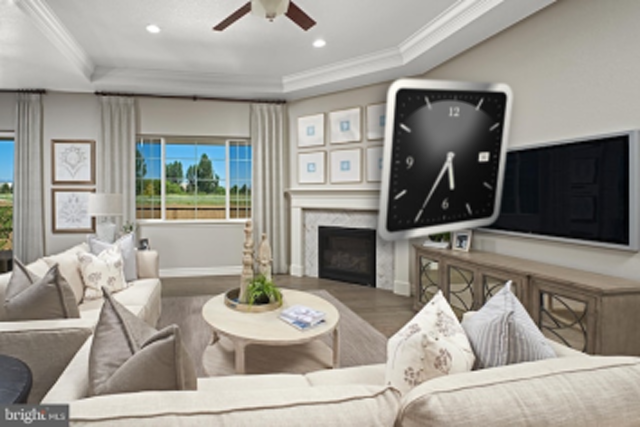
5:35
